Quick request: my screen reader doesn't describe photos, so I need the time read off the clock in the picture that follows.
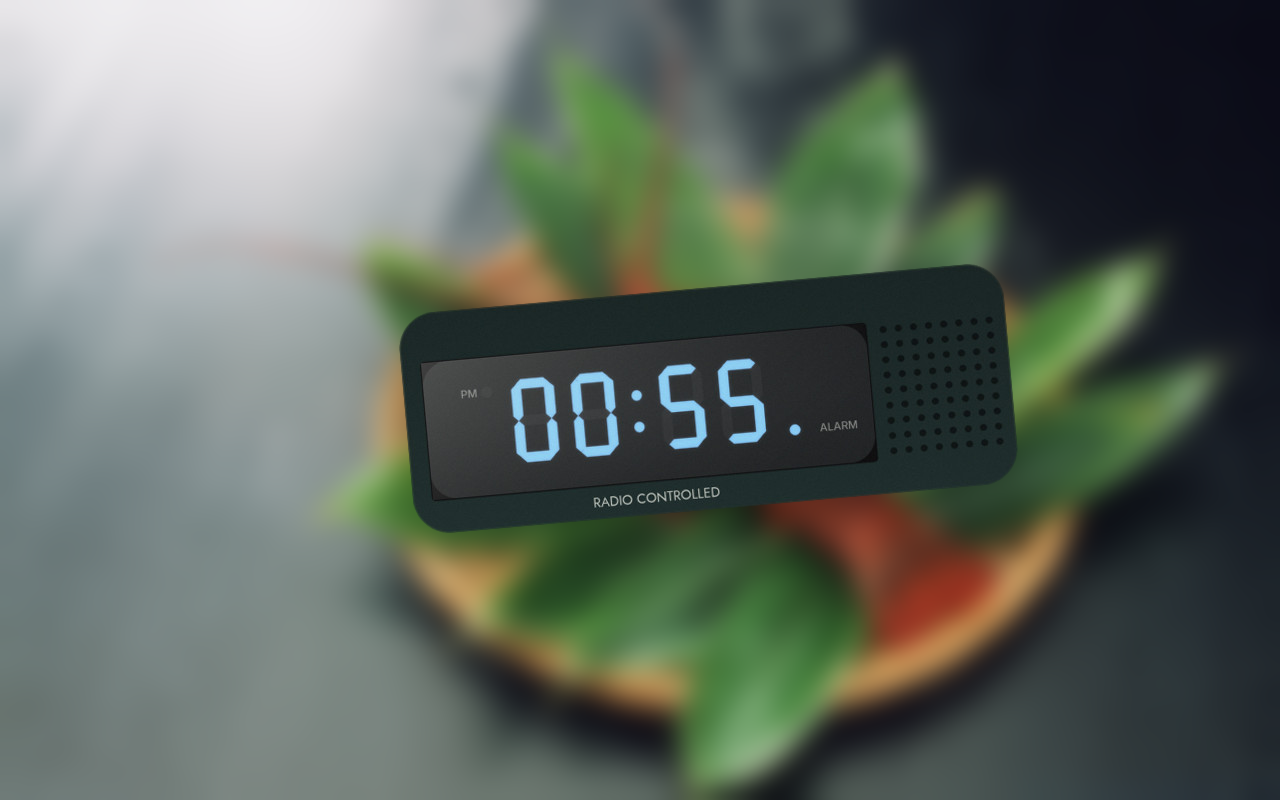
0:55
